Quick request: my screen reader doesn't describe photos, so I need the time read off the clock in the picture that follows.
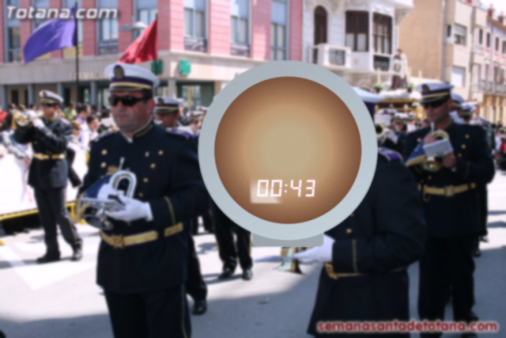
0:43
